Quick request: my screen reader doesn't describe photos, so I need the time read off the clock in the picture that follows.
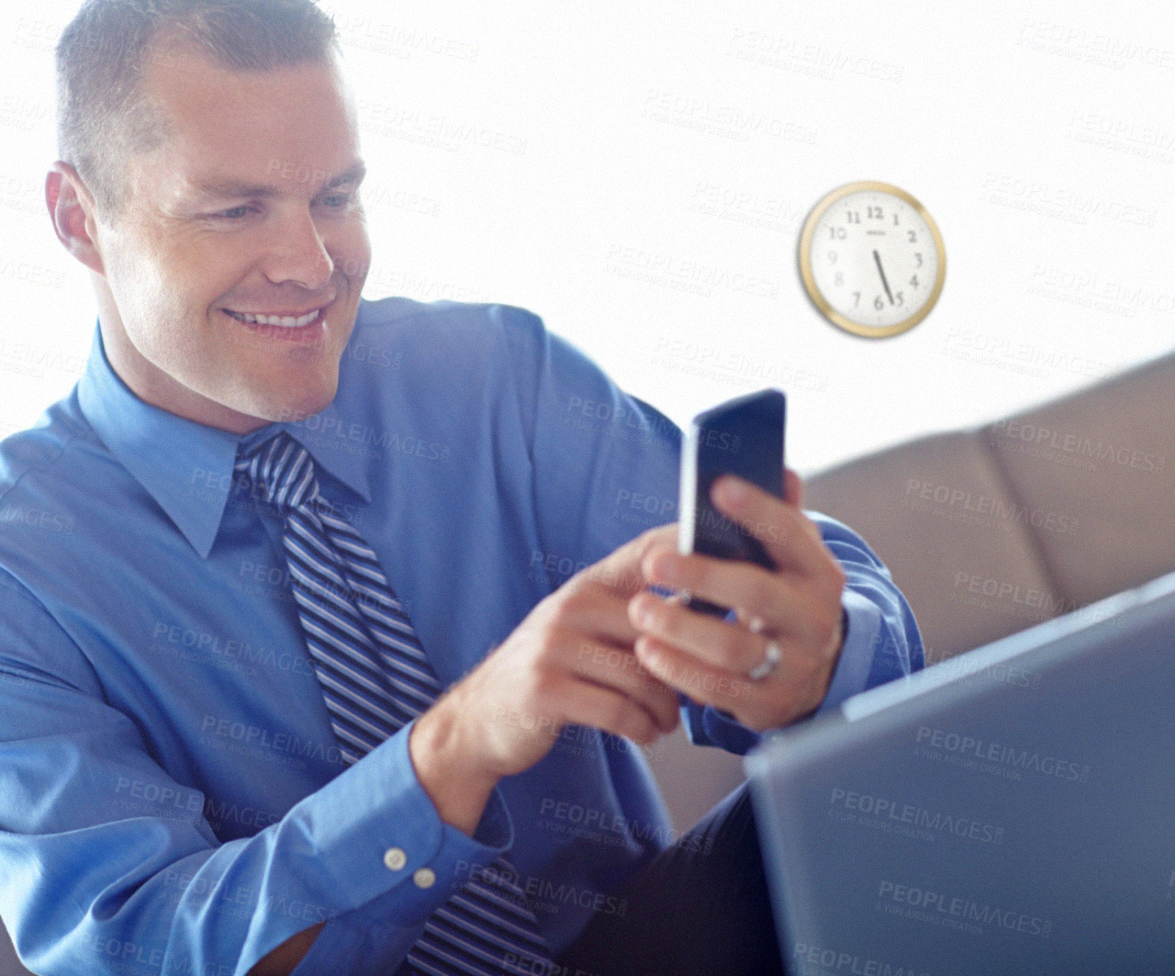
5:27
